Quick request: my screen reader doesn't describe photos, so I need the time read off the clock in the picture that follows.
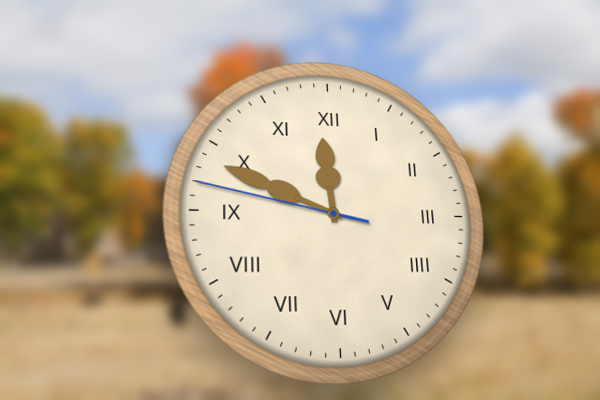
11:48:47
